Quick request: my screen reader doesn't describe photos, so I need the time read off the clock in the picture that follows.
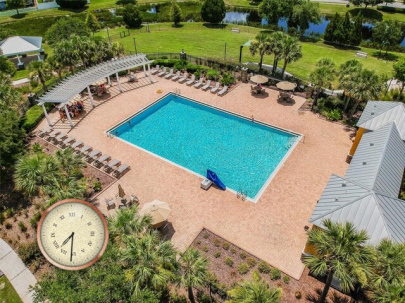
7:31
